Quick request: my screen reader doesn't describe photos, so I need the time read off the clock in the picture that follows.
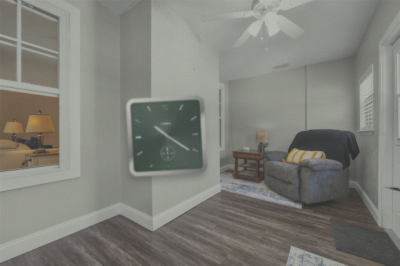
10:21
